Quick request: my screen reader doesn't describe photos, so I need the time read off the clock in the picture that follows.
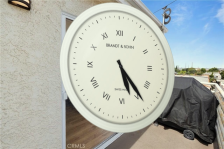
5:24
